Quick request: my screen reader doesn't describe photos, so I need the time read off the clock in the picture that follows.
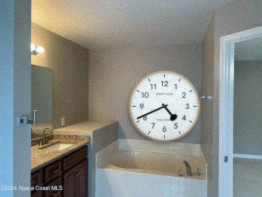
4:41
